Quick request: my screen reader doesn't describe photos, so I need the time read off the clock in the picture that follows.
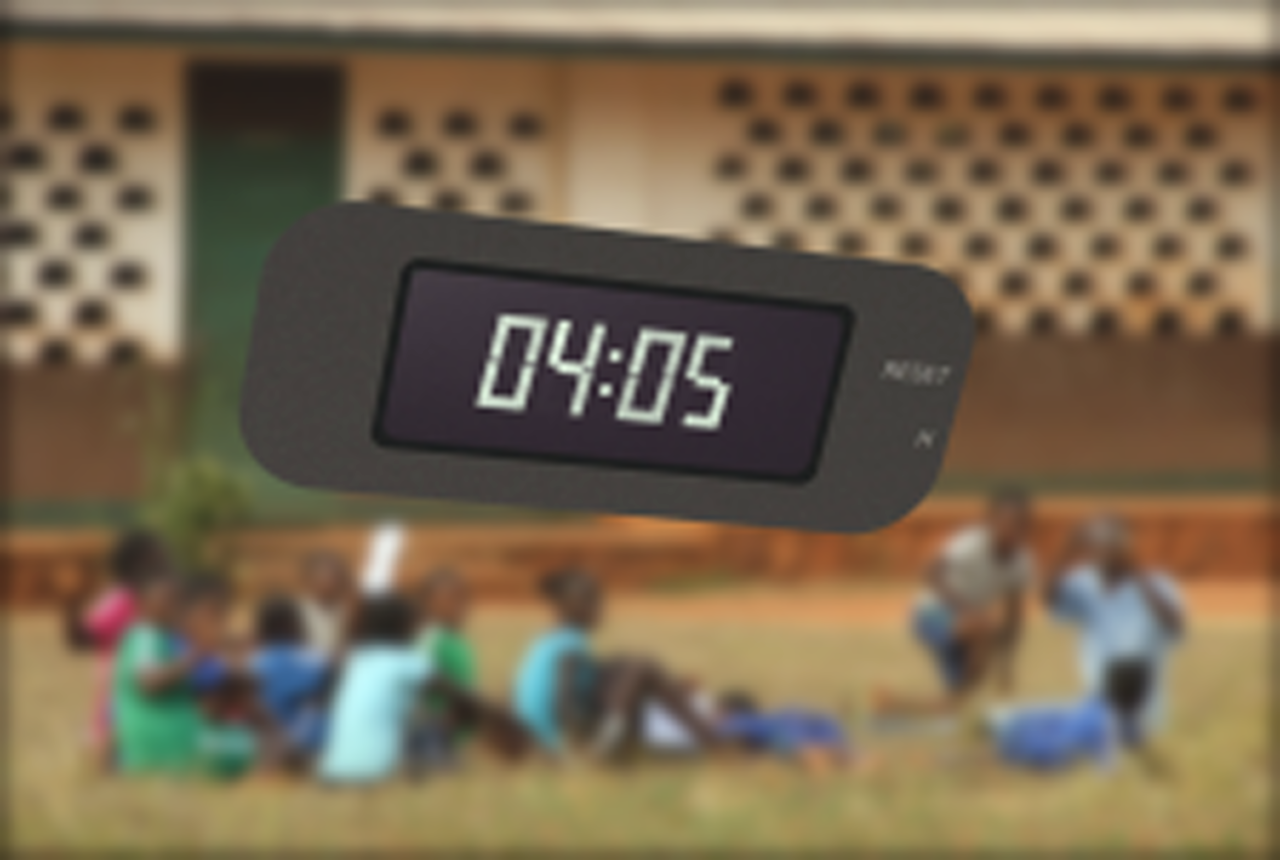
4:05
